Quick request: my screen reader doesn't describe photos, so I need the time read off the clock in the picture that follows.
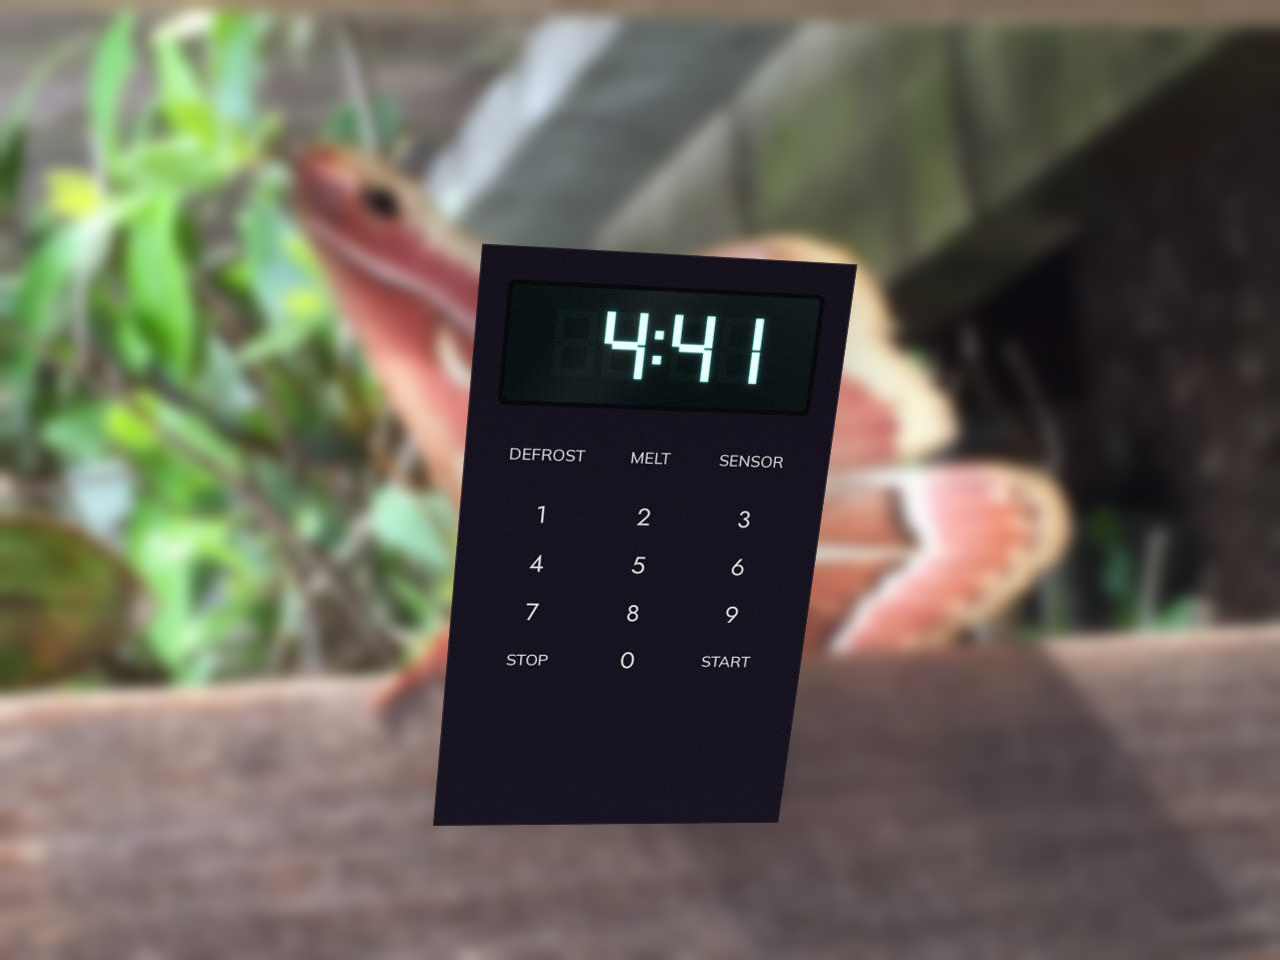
4:41
